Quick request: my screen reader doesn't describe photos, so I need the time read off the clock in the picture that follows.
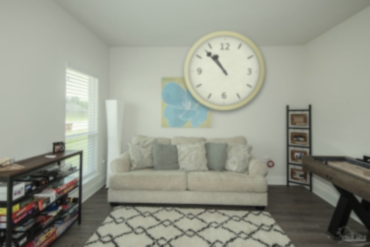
10:53
